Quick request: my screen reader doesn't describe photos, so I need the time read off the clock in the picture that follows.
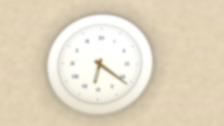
6:21
